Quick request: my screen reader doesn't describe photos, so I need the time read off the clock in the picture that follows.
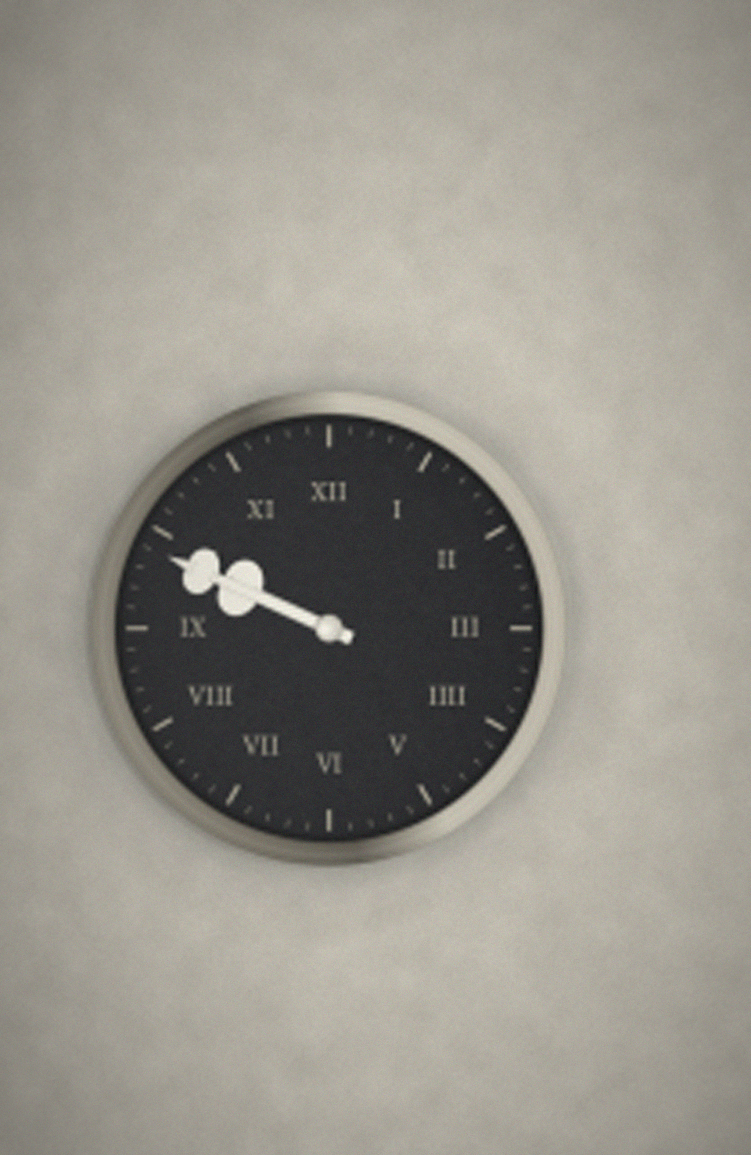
9:49
